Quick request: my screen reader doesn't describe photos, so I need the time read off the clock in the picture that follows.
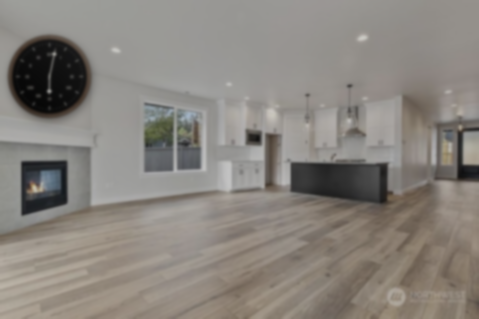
6:02
